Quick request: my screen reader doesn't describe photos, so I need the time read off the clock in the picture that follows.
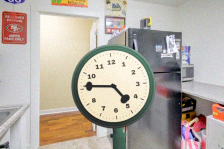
4:46
